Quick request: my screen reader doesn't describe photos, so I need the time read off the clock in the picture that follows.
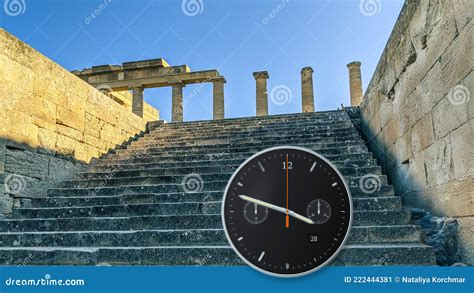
3:48
